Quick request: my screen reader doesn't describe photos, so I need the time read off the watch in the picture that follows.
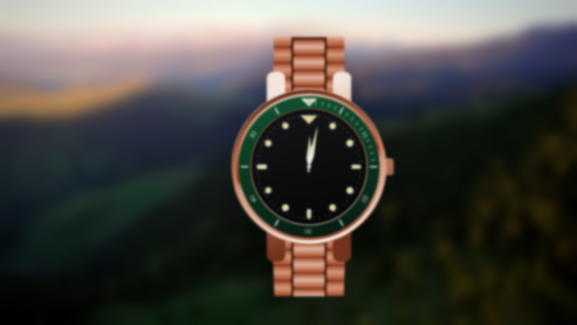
12:02
